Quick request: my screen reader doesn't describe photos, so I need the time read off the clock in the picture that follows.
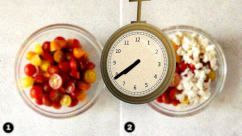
7:39
